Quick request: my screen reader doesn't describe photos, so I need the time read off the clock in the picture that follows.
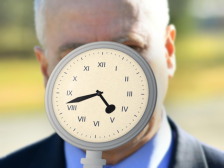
4:42
